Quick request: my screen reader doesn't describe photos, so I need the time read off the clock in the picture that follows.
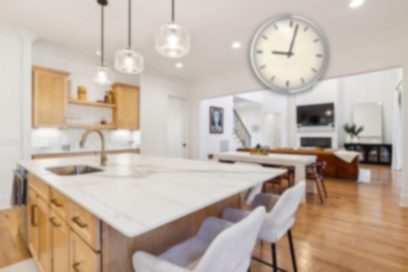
9:02
